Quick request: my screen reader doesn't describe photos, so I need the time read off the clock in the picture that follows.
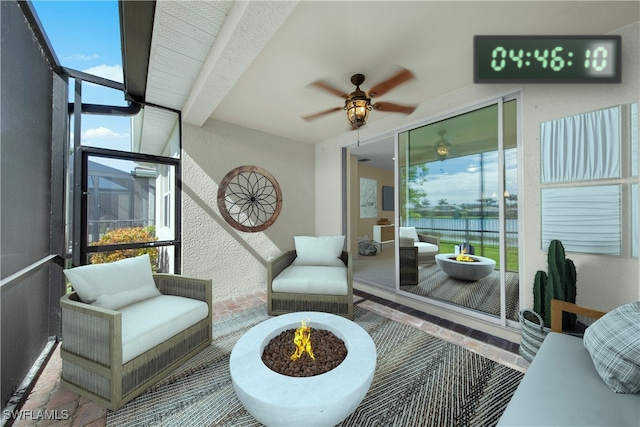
4:46:10
